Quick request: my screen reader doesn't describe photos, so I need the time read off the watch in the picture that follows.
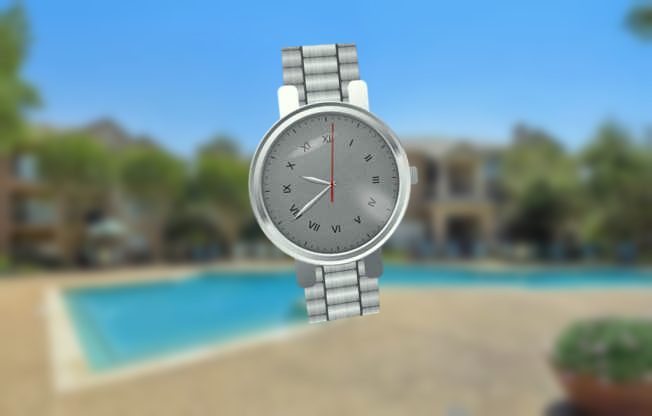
9:39:01
